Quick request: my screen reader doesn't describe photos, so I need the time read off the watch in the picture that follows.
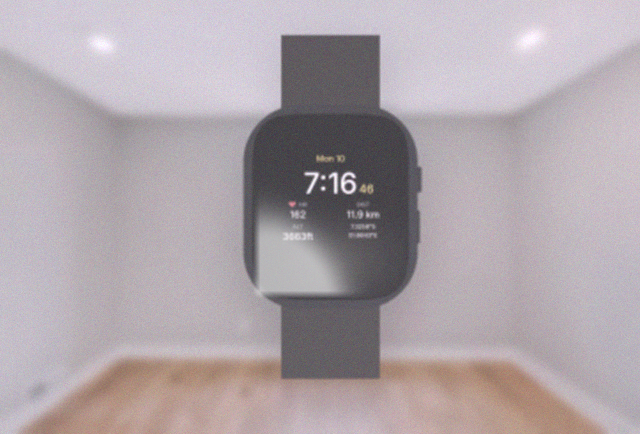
7:16
